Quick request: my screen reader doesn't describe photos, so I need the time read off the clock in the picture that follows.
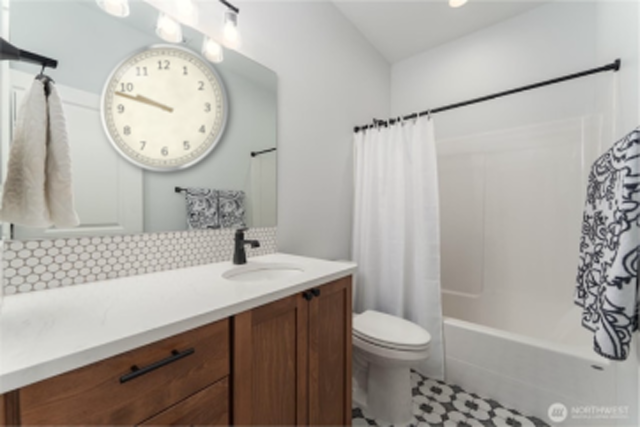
9:48
